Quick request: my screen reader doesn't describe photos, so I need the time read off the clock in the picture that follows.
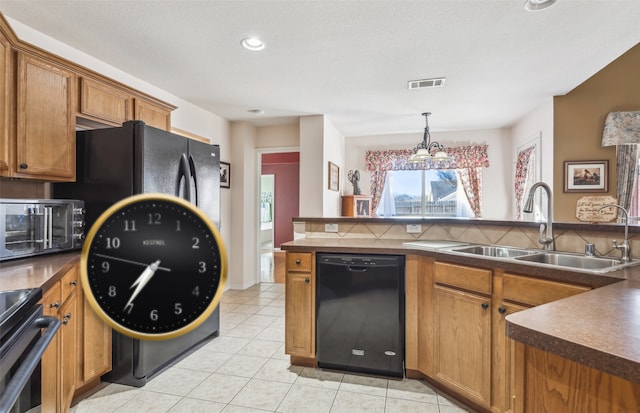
7:35:47
